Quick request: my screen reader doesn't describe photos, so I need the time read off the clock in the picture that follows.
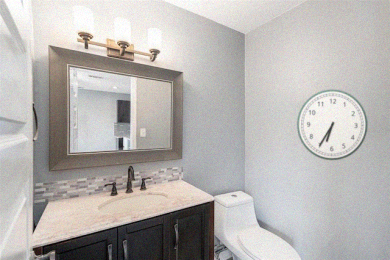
6:35
